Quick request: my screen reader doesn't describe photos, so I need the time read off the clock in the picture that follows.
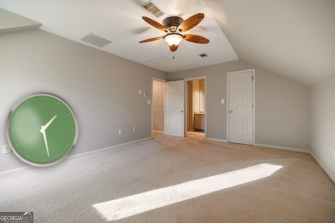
1:28
